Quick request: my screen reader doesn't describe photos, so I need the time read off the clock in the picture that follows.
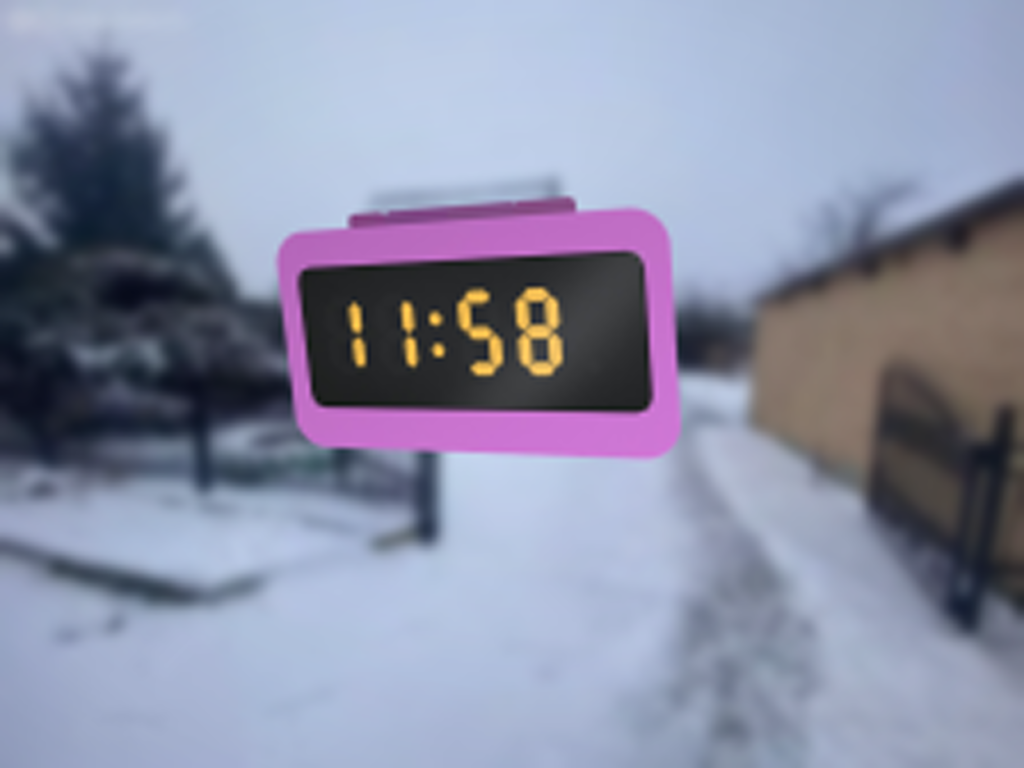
11:58
